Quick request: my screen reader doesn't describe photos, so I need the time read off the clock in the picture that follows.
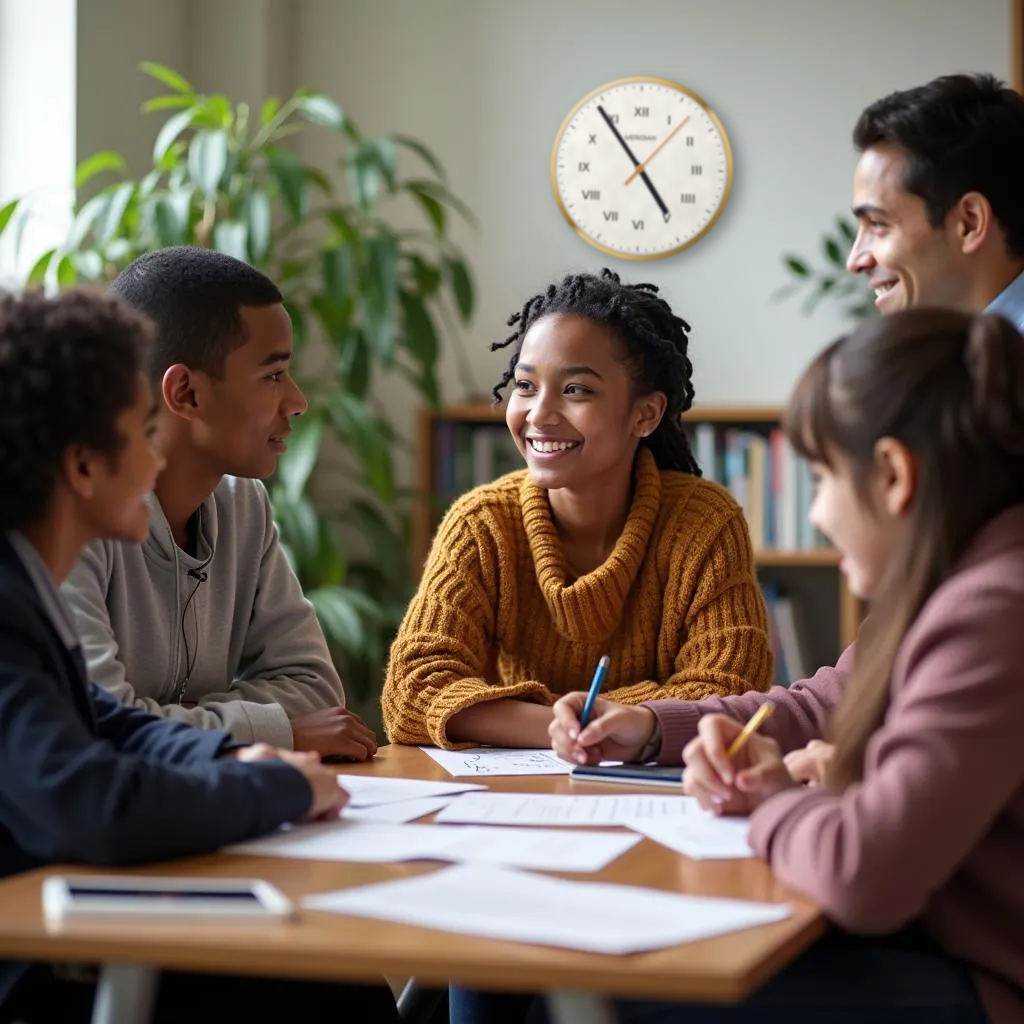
4:54:07
